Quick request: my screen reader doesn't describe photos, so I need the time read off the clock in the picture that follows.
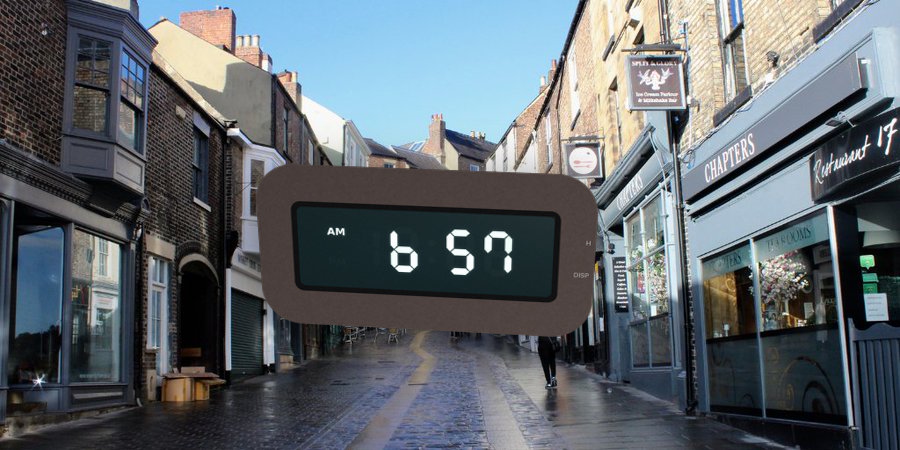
6:57
